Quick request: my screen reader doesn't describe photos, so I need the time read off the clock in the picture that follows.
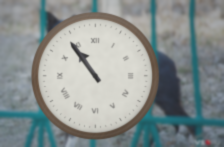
10:54
